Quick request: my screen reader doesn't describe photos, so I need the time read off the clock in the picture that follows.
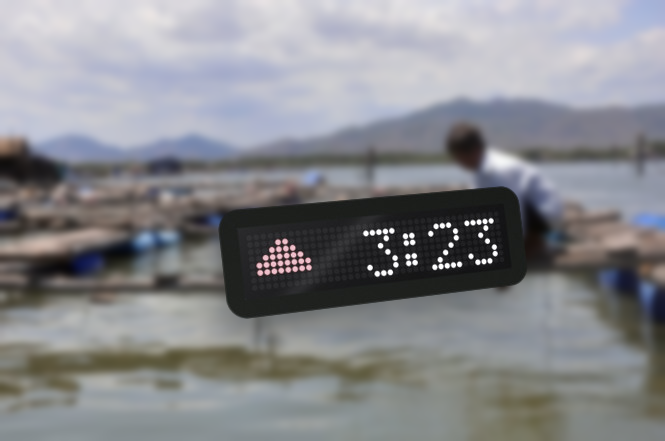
3:23
